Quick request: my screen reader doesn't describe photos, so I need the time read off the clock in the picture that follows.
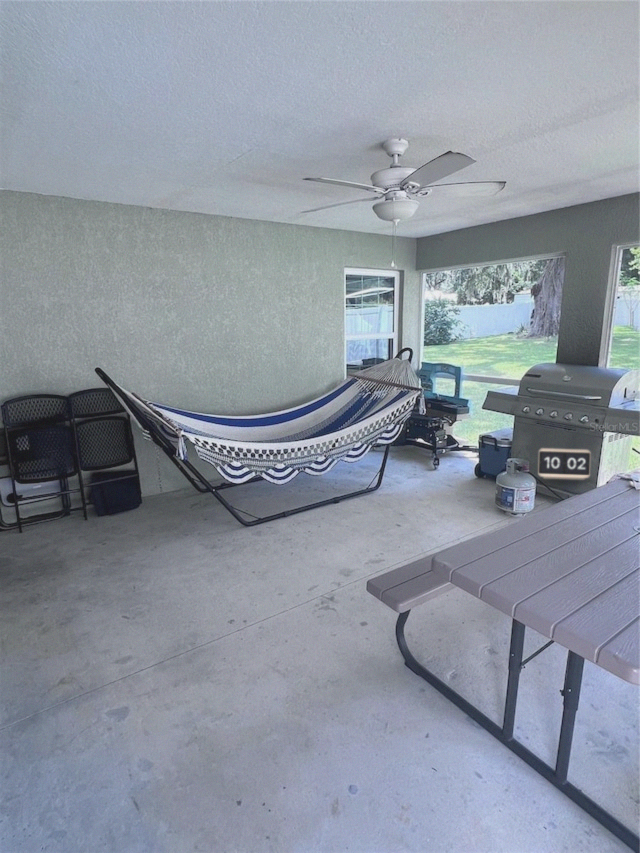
10:02
